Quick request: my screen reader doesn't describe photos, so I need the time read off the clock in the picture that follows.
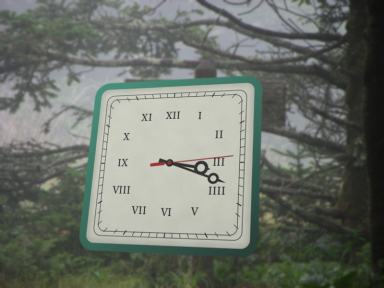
3:18:14
